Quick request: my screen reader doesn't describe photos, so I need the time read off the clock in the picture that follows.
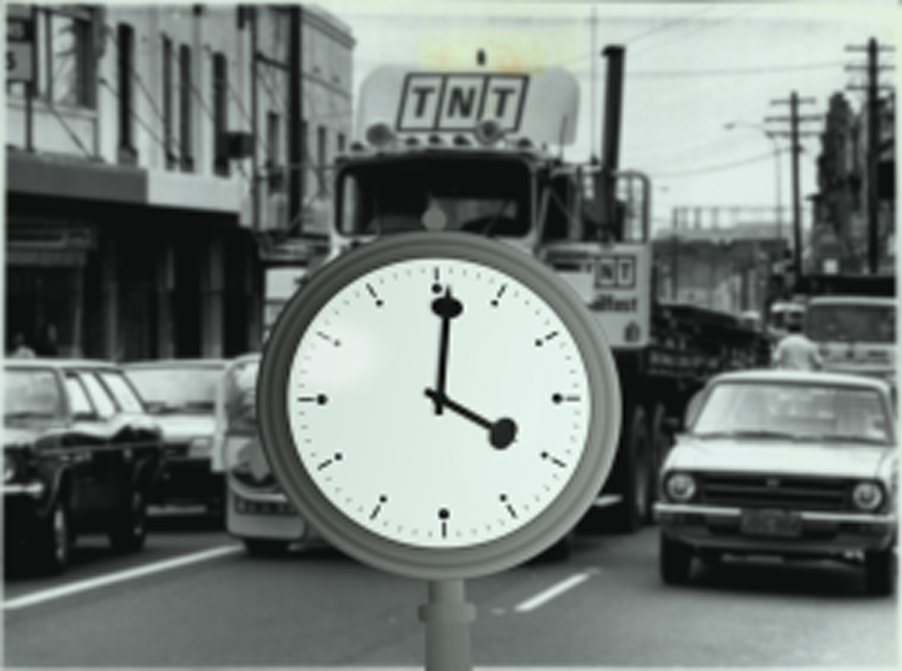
4:01
